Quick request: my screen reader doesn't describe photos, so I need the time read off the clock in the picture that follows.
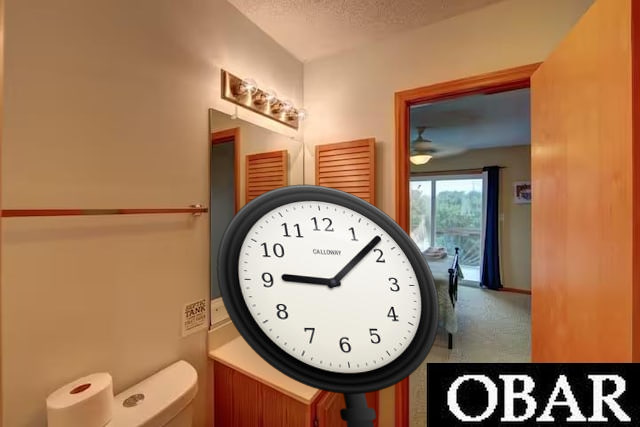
9:08
